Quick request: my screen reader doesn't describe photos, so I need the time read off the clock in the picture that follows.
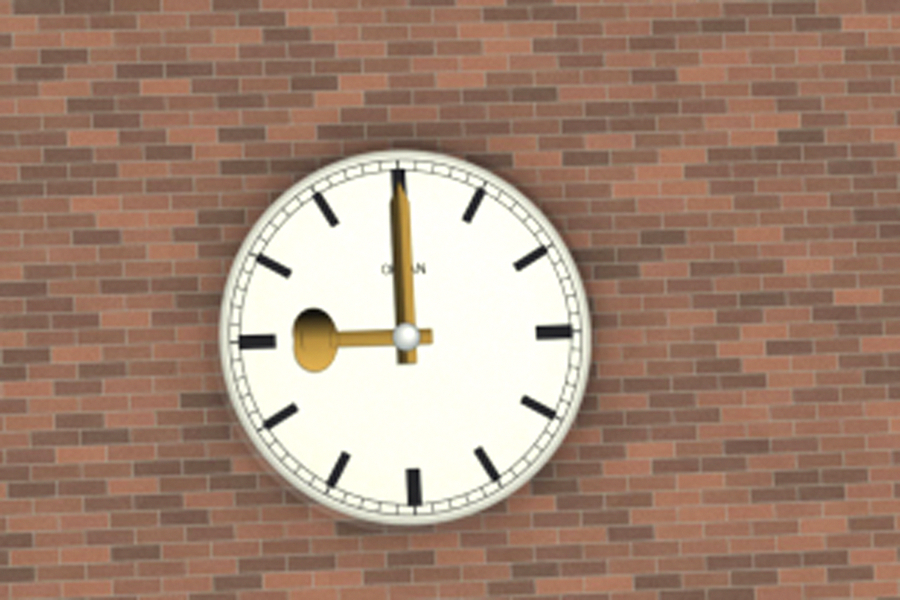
9:00
